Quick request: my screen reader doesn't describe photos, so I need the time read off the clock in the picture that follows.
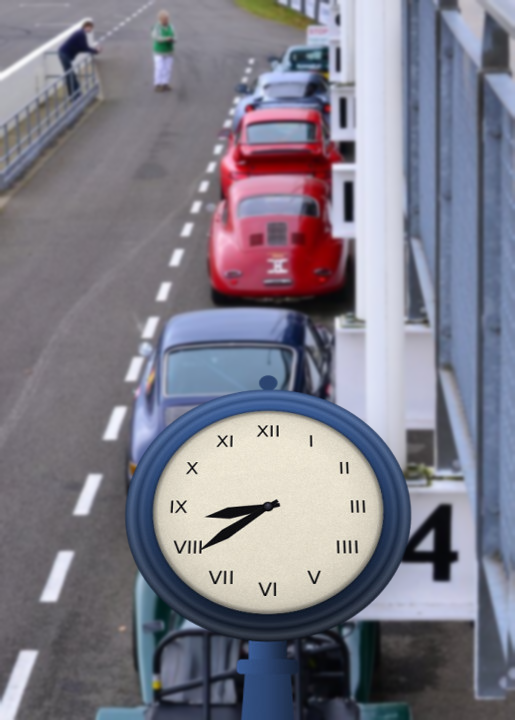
8:39
